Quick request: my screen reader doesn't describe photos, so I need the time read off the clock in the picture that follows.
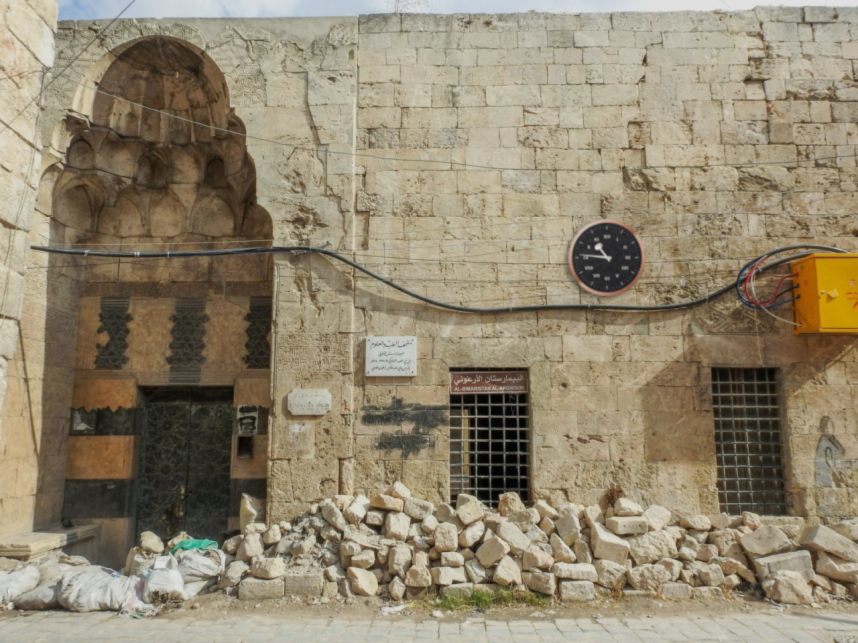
10:46
